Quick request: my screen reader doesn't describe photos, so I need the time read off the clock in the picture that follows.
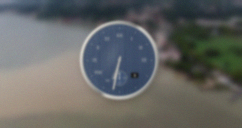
6:32
